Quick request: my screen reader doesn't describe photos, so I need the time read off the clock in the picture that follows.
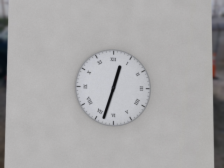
12:33
